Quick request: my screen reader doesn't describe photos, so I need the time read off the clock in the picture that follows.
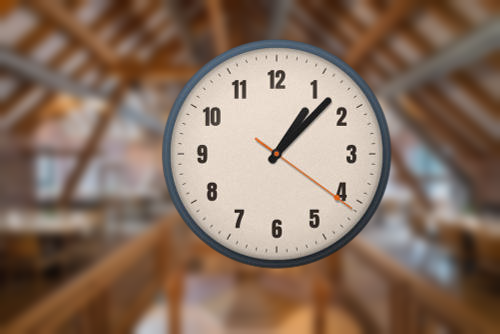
1:07:21
